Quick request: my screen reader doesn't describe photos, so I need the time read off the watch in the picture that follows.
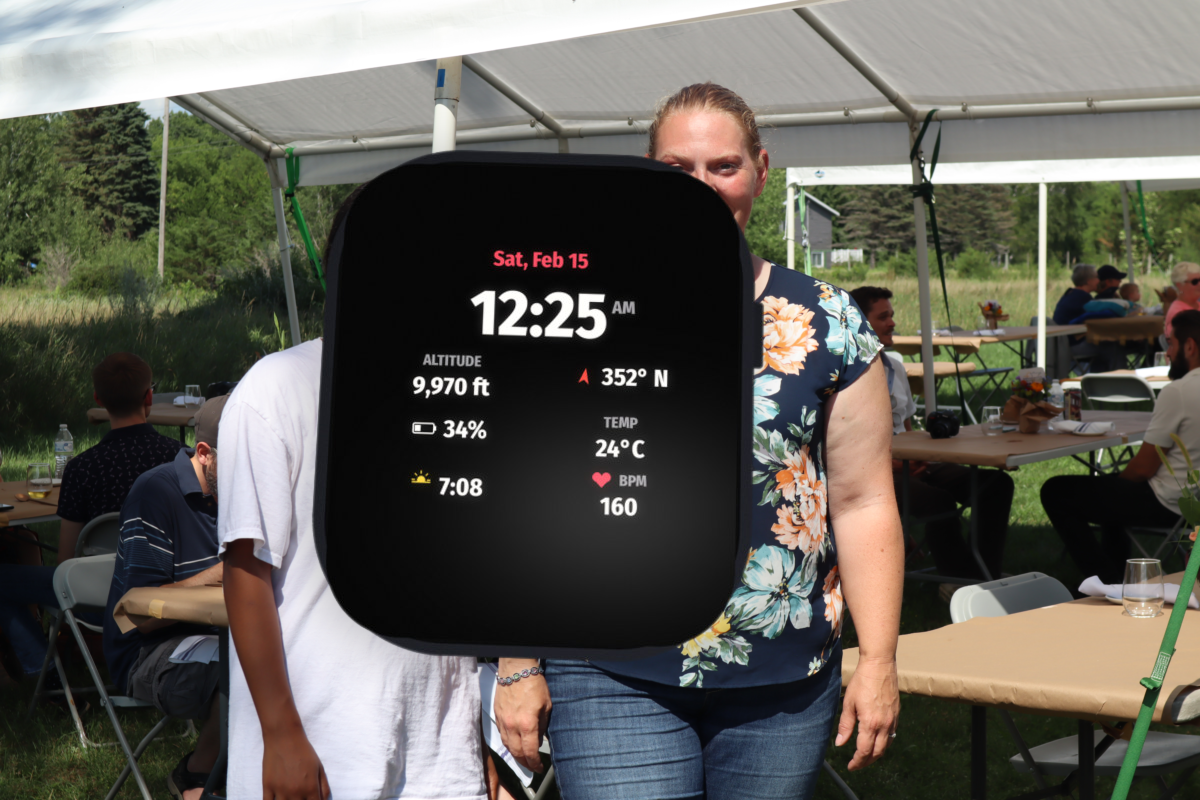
12:25
